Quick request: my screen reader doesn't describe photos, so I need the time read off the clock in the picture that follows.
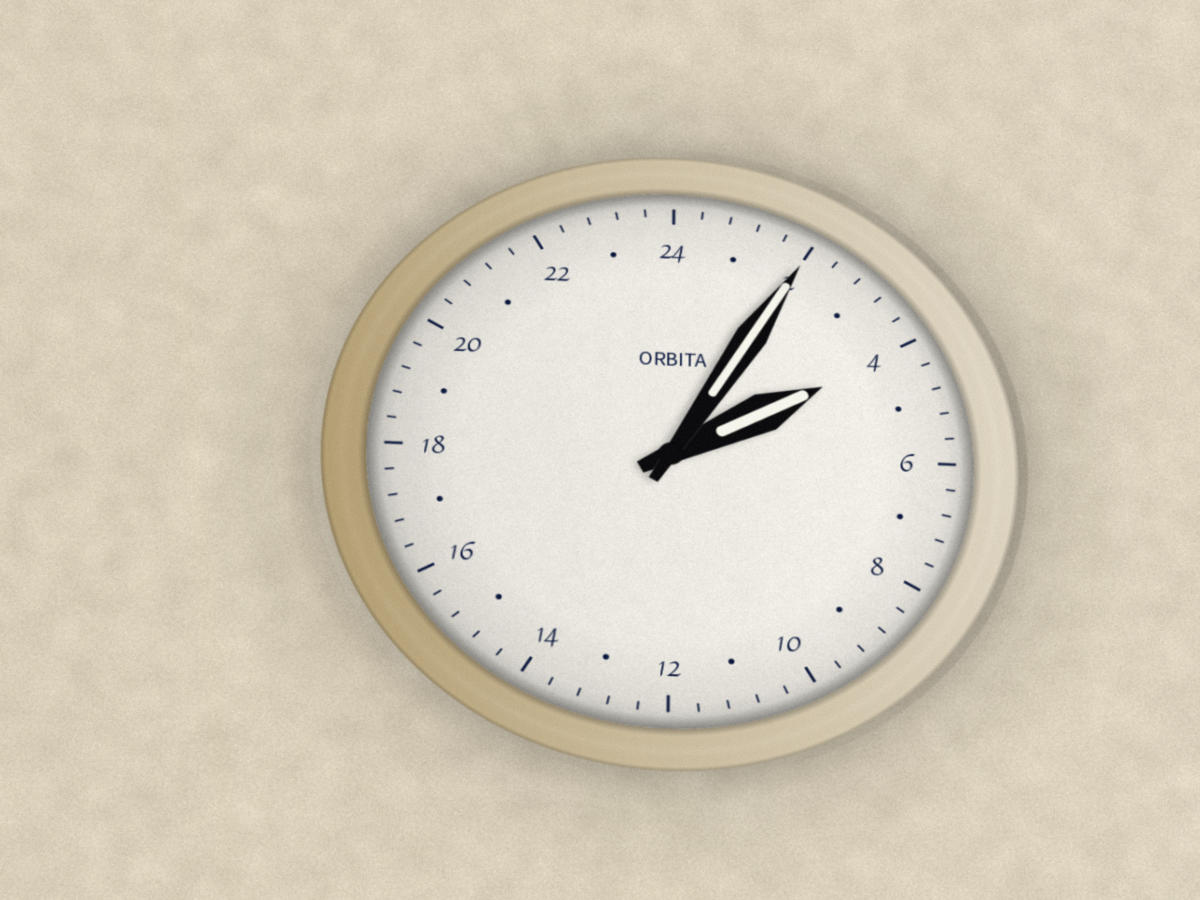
4:05
